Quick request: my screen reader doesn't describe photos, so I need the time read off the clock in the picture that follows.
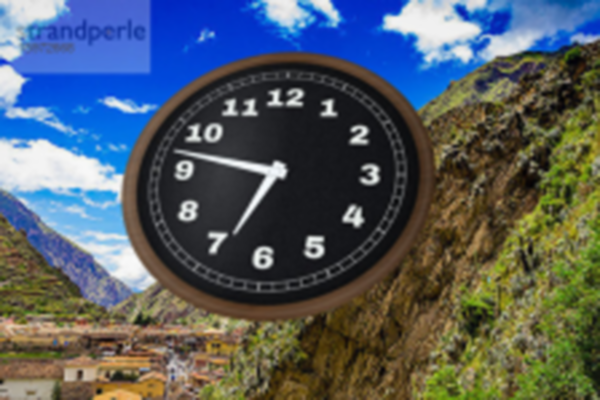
6:47
